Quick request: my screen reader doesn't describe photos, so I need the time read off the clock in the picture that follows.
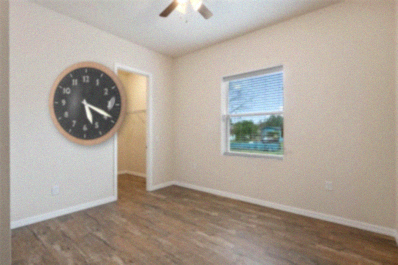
5:19
